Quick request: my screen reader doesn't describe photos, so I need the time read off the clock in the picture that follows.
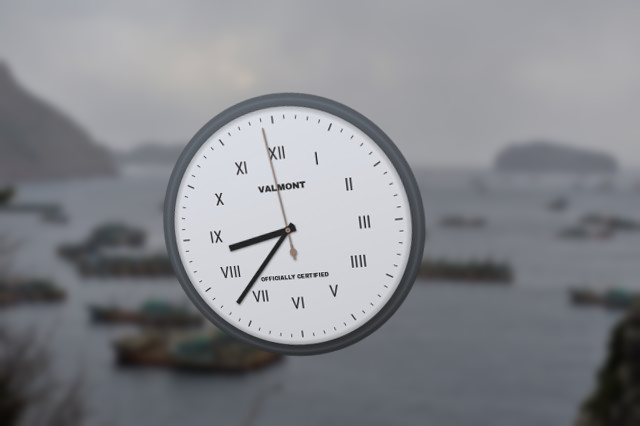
8:36:59
